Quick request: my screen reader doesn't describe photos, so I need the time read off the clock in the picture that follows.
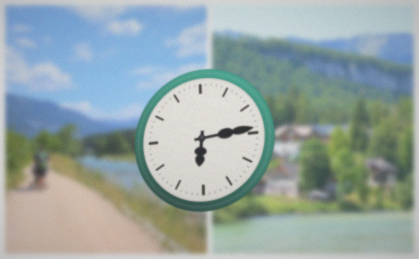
6:14
